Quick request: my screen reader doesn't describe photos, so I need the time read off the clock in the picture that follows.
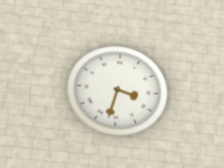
3:32
